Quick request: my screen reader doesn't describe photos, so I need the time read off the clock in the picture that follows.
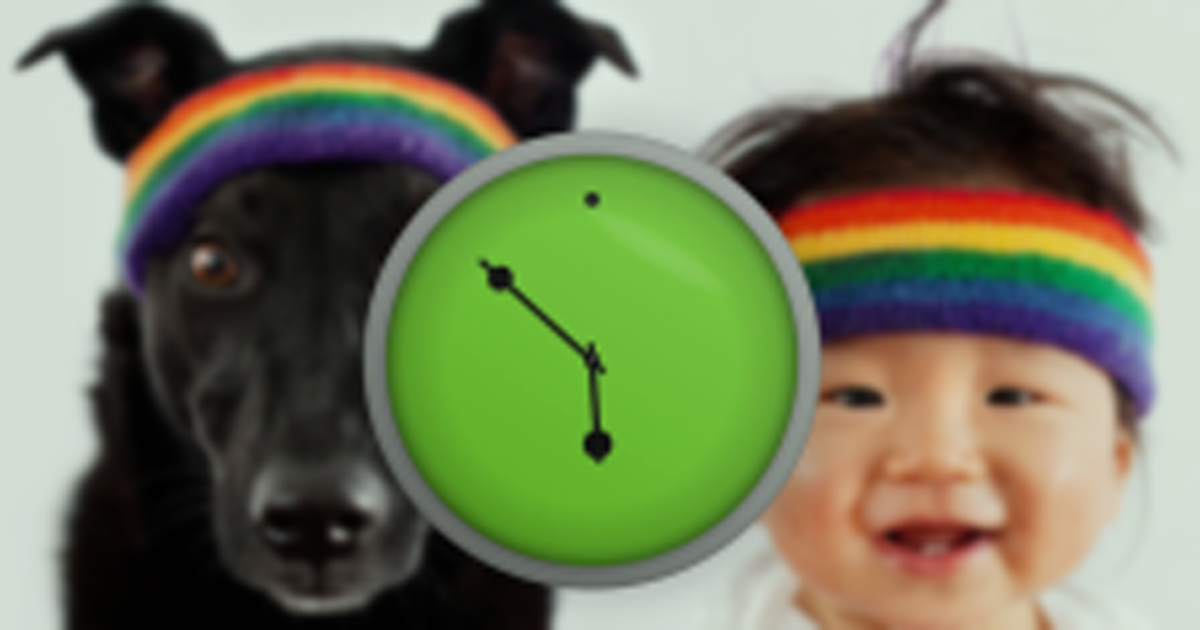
5:52
